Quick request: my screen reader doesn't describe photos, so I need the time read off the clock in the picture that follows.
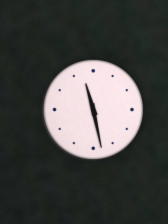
11:28
